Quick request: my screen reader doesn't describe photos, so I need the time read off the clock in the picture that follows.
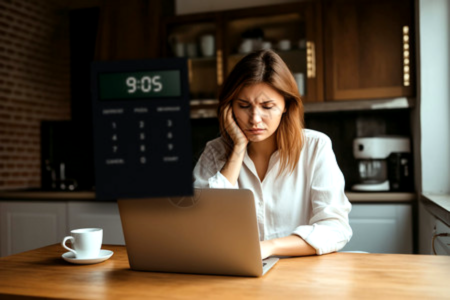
9:05
